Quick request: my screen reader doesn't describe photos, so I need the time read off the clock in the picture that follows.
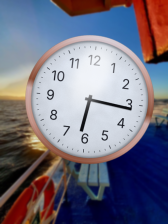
6:16
